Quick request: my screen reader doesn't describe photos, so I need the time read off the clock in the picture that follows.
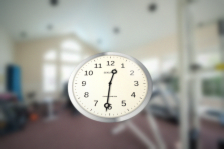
12:31
